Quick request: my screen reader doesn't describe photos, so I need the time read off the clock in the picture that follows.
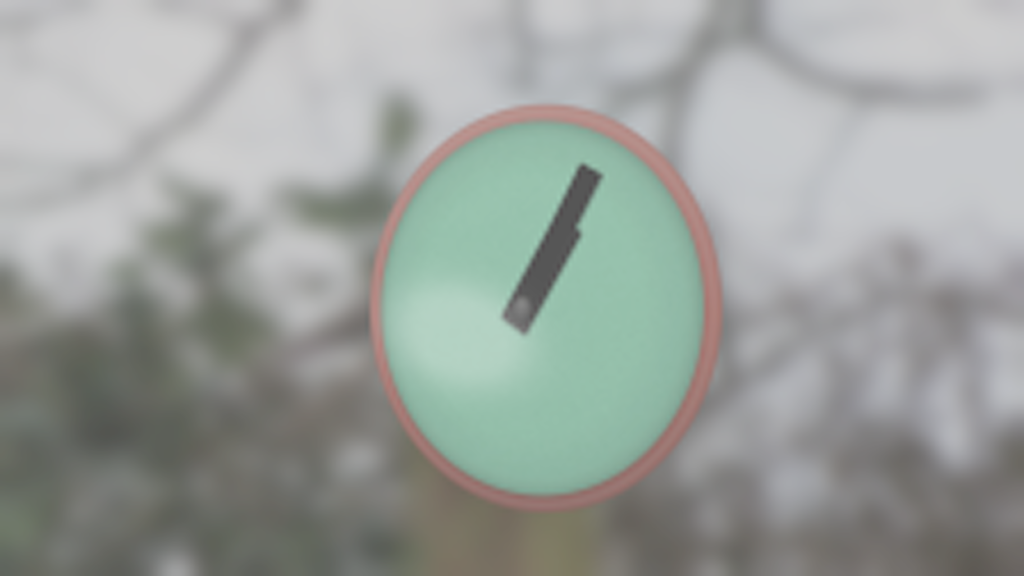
1:05
